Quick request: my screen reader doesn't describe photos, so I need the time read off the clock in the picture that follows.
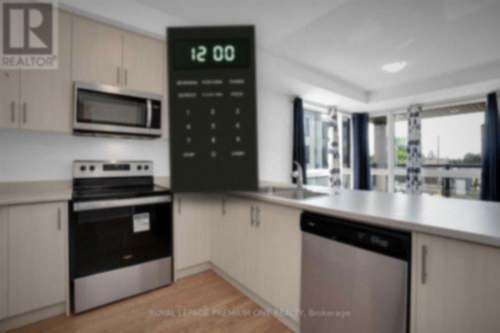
12:00
